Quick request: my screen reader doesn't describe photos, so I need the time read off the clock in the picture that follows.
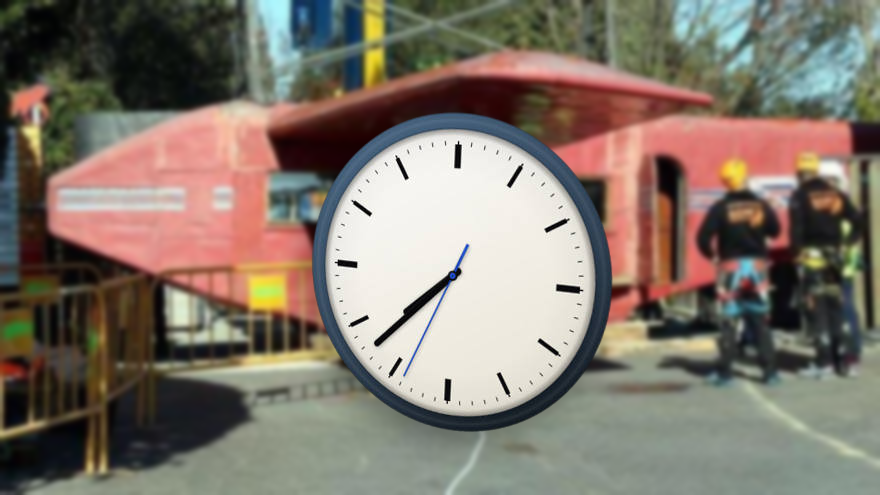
7:37:34
